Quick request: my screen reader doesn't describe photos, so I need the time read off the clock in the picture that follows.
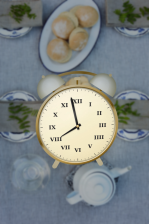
7:58
